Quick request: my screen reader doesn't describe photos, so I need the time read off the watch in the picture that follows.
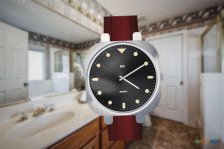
4:10
